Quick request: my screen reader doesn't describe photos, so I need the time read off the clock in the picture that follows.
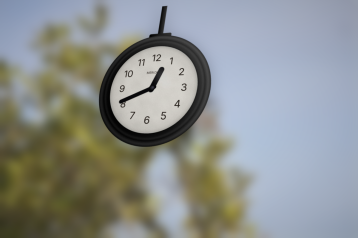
12:41
